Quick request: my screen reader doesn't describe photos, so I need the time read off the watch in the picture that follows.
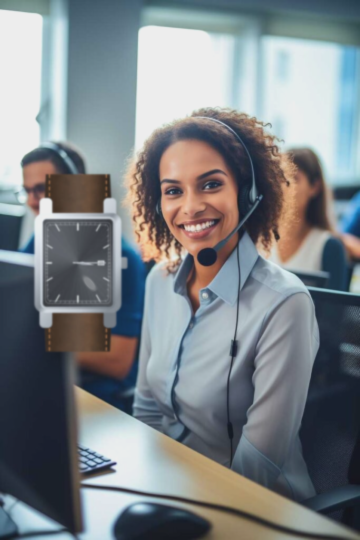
3:15
